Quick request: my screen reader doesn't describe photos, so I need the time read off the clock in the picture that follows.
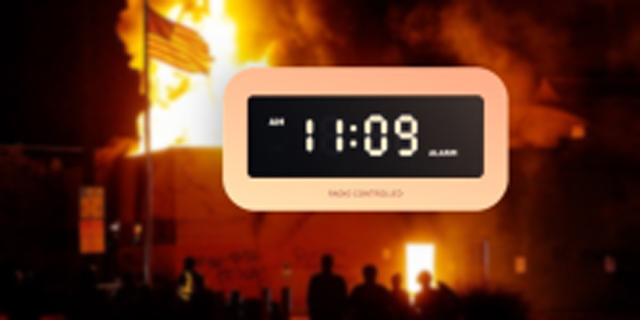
11:09
